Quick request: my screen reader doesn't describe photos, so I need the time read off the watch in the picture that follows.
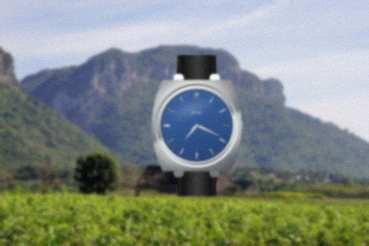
7:19
